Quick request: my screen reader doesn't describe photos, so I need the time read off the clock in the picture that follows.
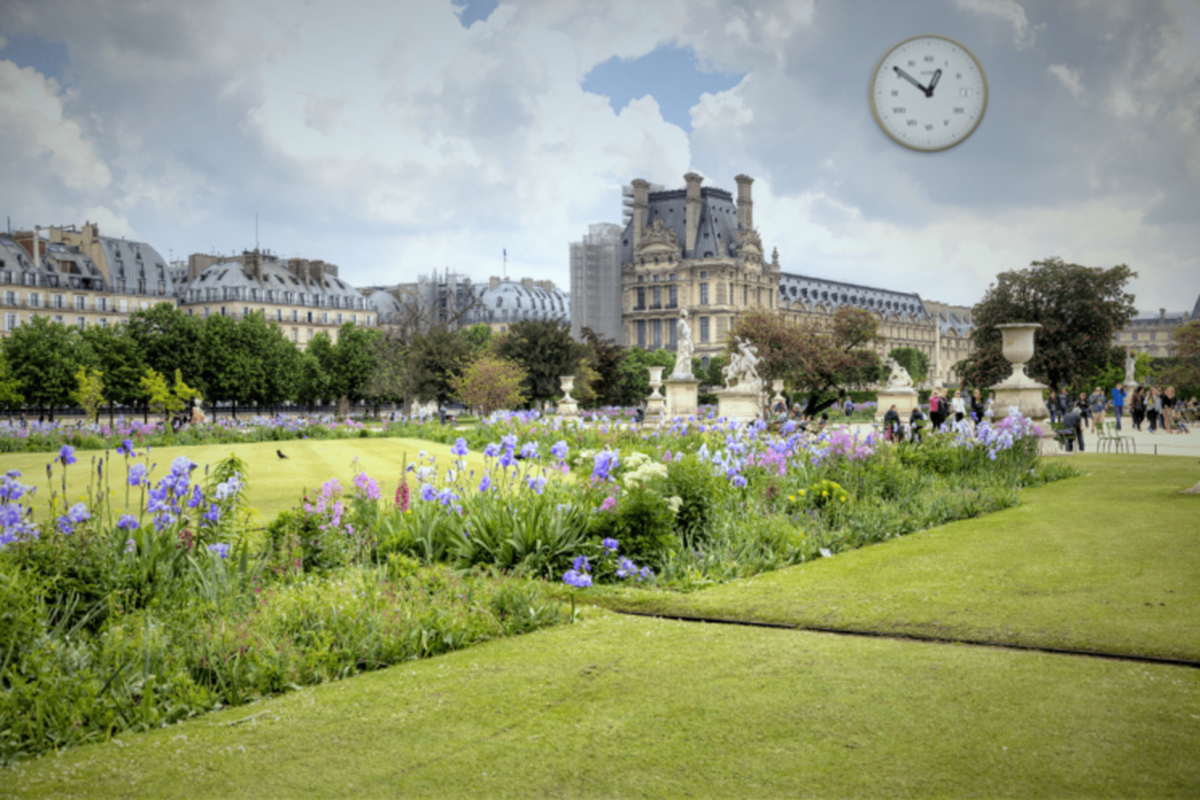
12:51
